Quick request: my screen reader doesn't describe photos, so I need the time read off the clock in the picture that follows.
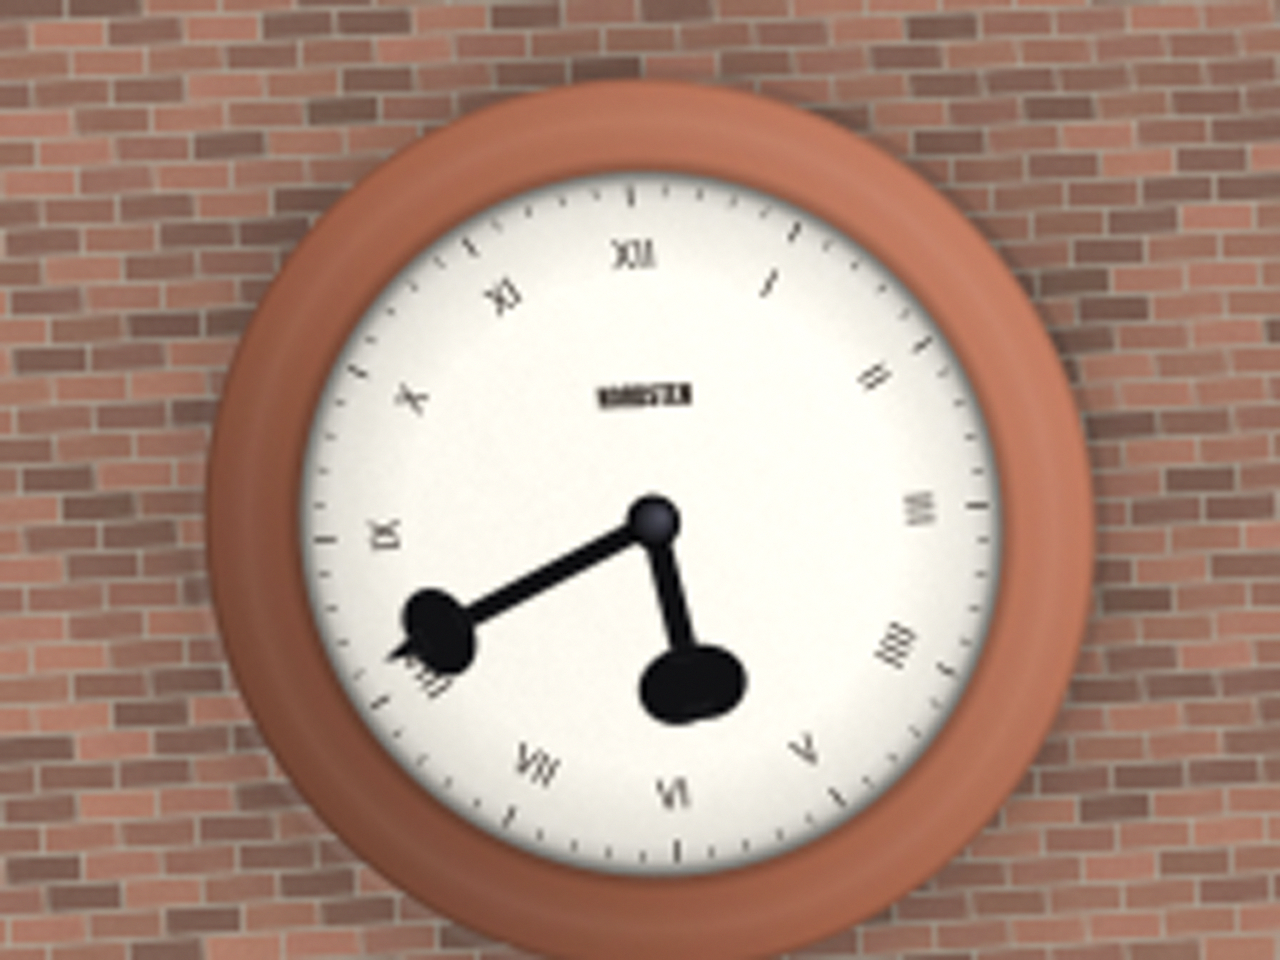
5:41
